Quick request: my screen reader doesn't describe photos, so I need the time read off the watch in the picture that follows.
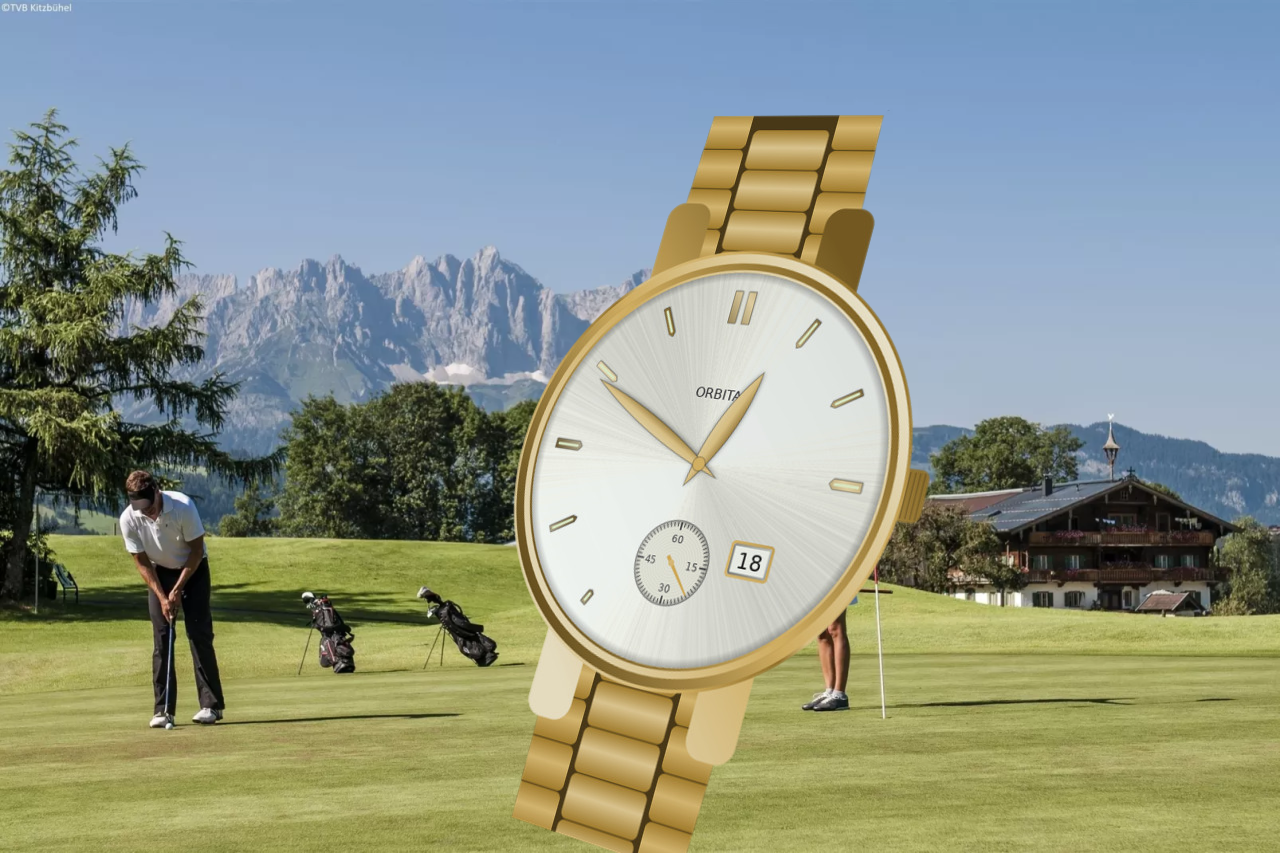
12:49:23
